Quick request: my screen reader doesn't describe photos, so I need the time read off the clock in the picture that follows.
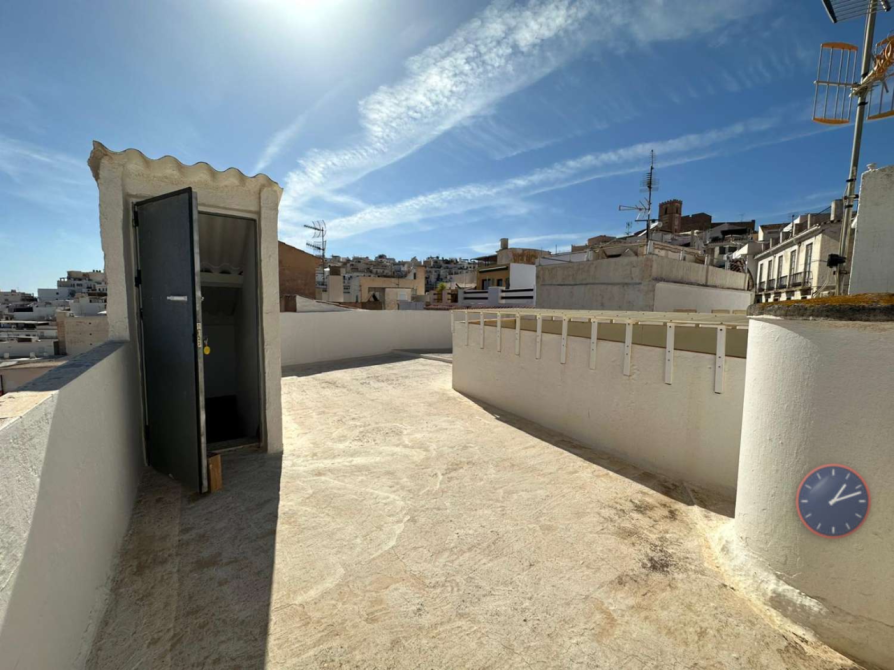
1:12
